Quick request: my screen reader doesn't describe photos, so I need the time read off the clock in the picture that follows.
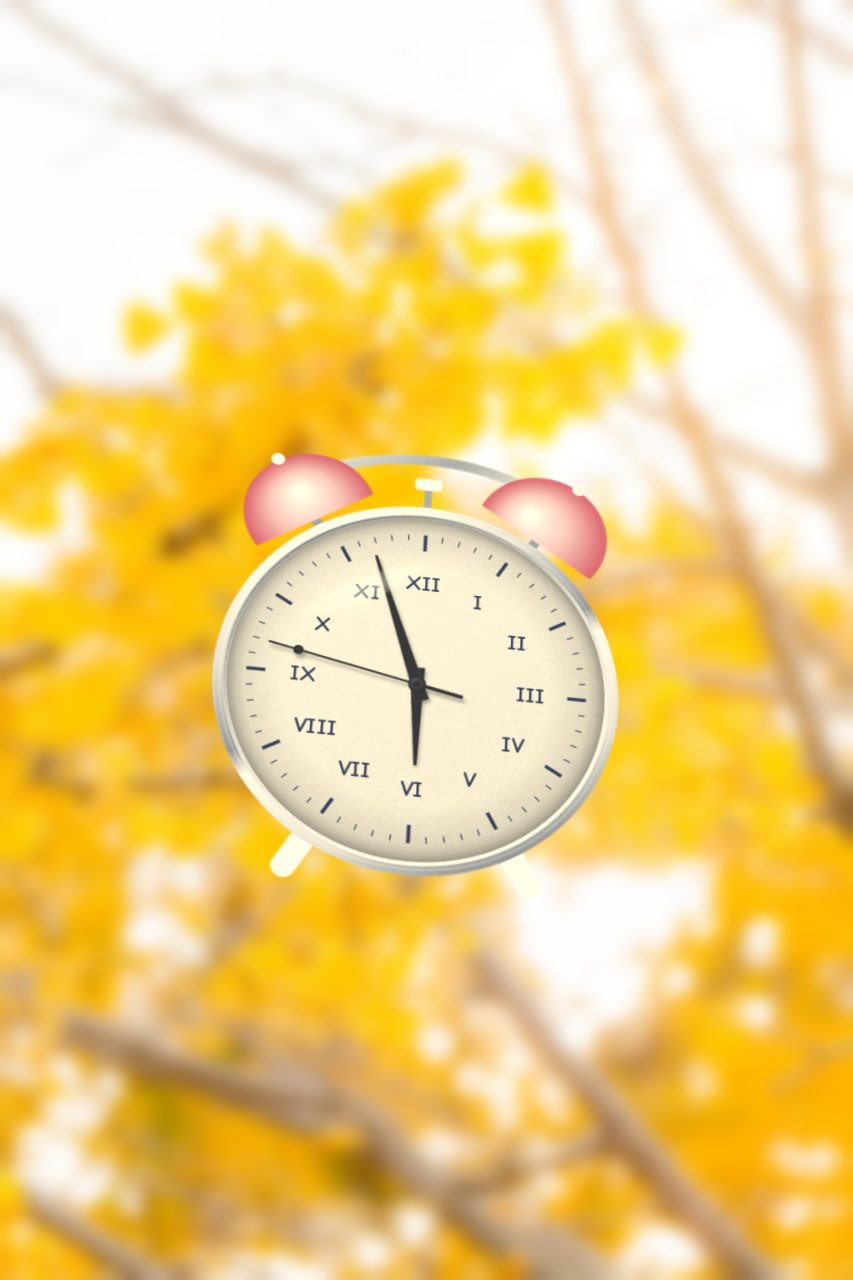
5:56:47
